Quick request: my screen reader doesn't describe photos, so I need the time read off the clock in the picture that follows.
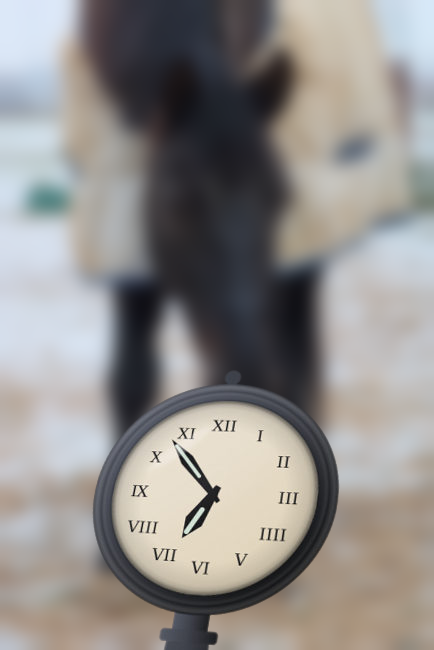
6:53
